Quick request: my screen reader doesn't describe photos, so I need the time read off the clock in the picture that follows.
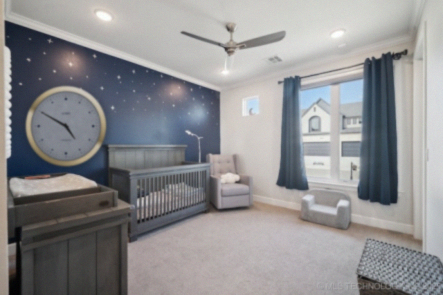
4:50
